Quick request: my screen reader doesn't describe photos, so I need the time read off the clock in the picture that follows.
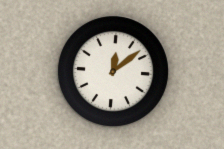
12:08
